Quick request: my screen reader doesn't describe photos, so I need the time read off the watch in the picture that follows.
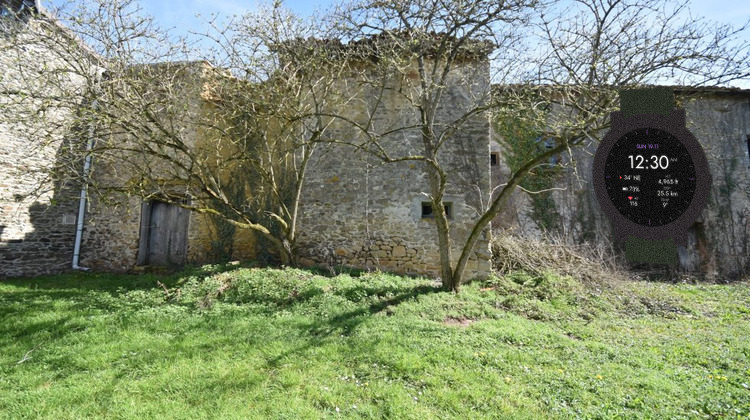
12:30
